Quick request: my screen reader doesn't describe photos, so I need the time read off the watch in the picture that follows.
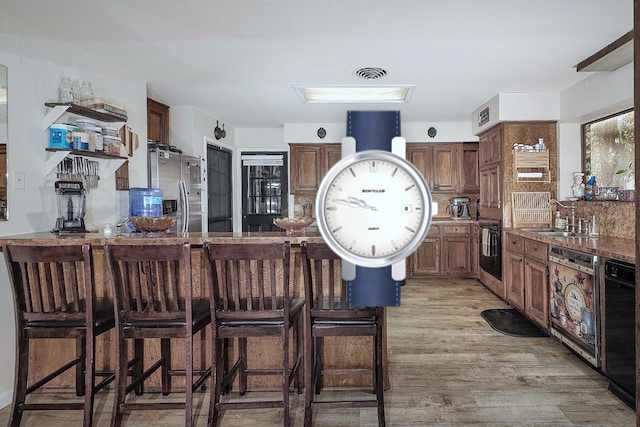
9:47
